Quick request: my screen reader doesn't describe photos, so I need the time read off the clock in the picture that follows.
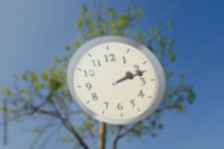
2:12
